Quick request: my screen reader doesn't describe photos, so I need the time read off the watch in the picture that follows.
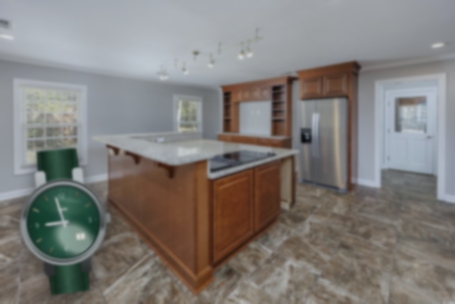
8:58
